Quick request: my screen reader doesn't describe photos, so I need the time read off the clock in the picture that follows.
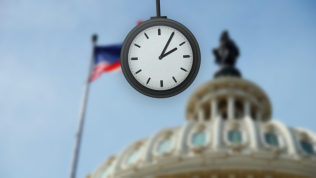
2:05
